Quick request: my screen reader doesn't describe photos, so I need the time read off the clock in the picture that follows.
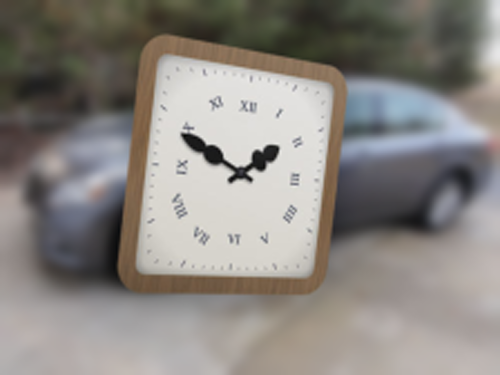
1:49
